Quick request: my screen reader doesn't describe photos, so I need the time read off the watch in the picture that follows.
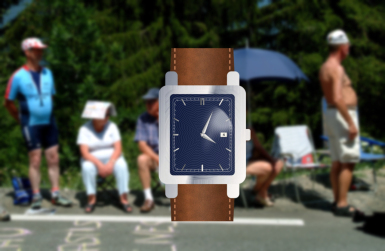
4:04
